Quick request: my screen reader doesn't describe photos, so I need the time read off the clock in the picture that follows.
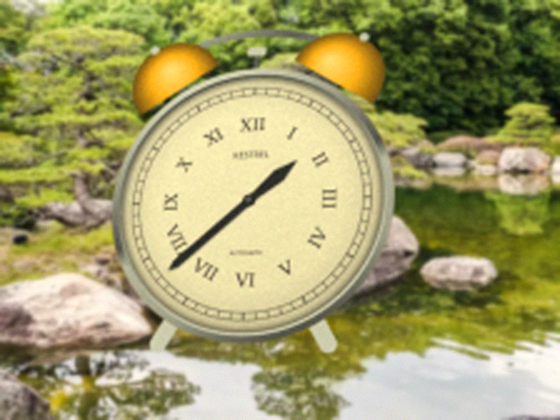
1:38
